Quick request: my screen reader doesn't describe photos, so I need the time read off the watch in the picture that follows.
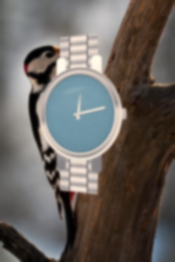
12:13
